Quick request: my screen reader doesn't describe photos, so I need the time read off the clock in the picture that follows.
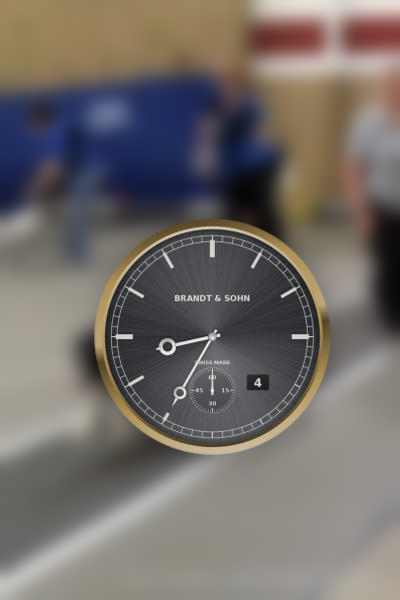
8:35
